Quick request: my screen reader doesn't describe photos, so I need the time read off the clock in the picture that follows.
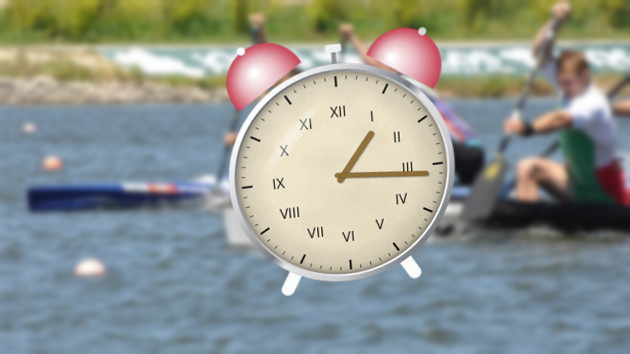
1:16
